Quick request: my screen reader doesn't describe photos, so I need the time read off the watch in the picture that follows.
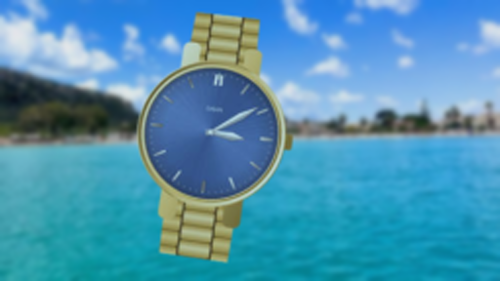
3:09
